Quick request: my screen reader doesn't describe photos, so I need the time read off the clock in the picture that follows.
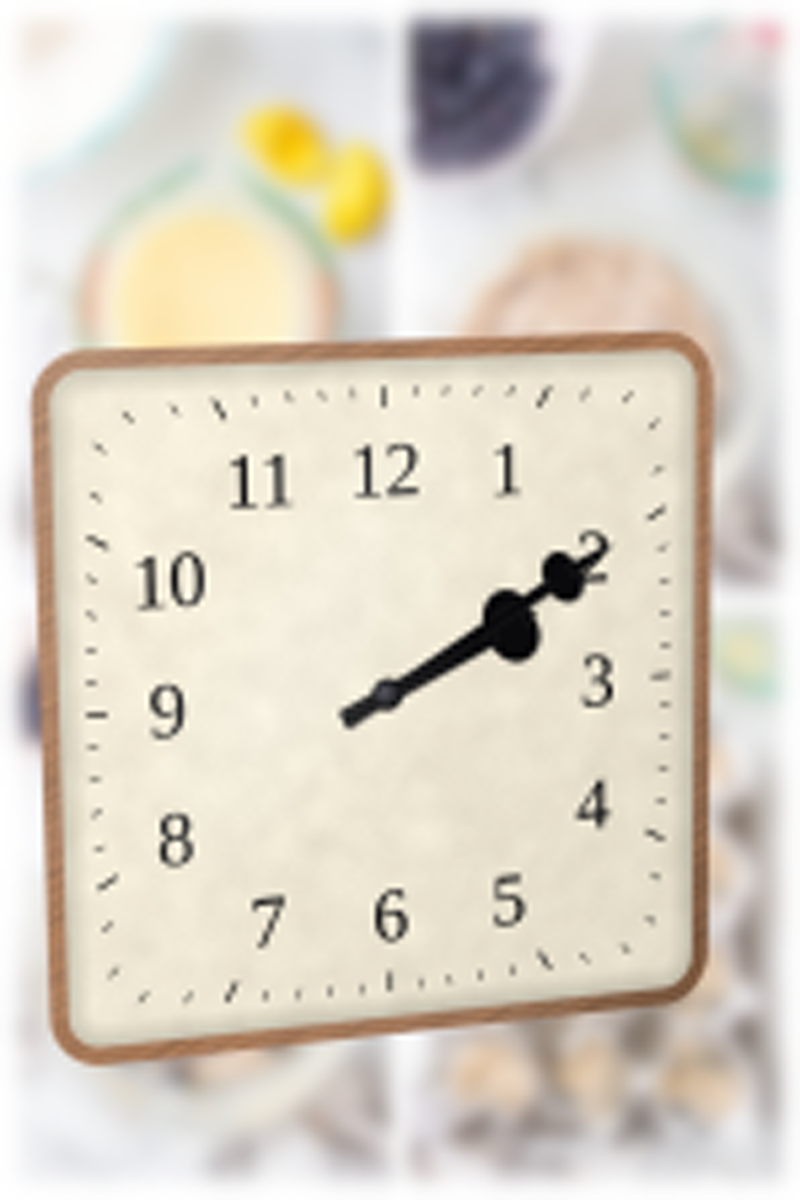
2:10
